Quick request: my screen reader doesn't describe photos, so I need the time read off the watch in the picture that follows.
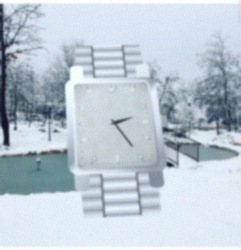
2:25
